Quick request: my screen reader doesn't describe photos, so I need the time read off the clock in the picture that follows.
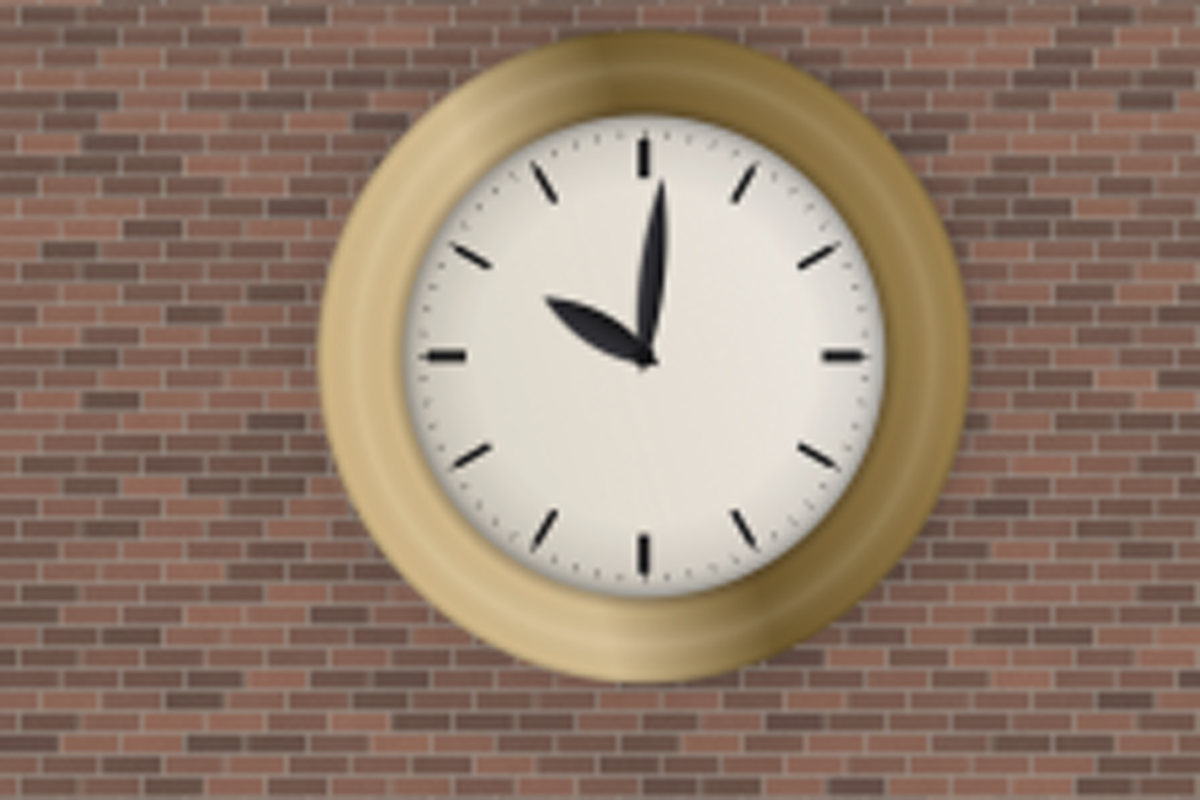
10:01
